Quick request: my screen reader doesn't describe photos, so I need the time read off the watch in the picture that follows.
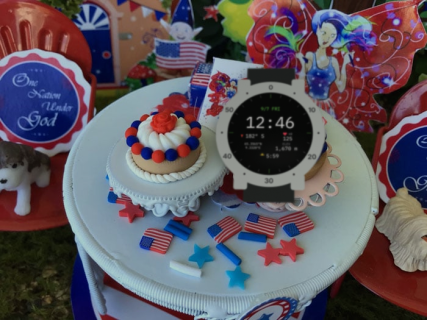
12:46
